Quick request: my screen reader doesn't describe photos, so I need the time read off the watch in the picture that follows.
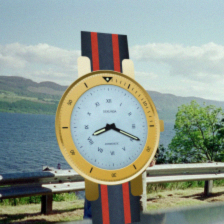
8:19
